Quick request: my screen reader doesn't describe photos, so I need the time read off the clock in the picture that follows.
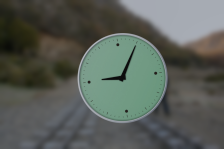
9:05
